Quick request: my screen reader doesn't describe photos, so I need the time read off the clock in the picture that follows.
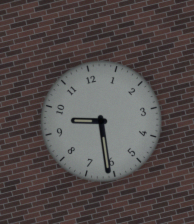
9:31
